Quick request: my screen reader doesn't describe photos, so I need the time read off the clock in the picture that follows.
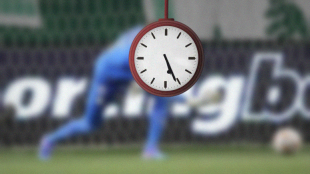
5:26
